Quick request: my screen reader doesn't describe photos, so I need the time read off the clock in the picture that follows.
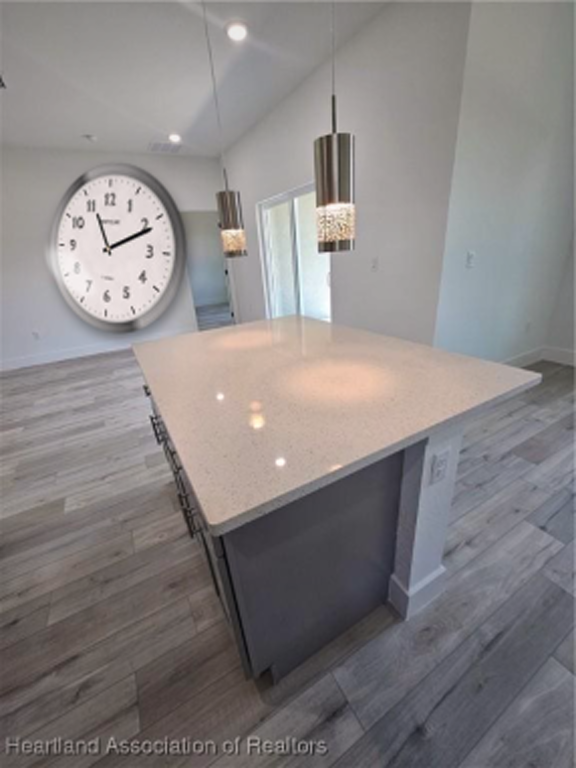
11:11
